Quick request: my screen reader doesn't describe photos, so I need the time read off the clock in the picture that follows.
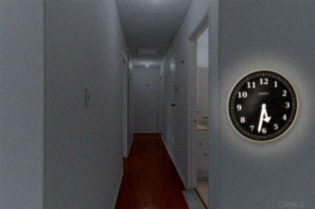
5:32
